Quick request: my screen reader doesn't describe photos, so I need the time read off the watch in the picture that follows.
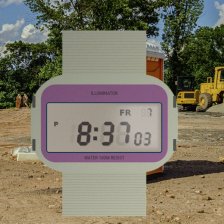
8:37:03
